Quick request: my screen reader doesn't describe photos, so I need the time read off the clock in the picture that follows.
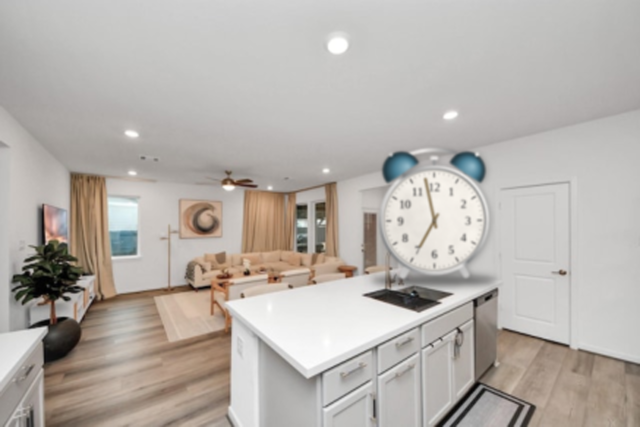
6:58
